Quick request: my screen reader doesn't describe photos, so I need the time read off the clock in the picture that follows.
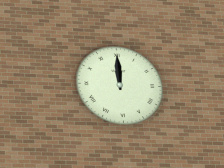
12:00
